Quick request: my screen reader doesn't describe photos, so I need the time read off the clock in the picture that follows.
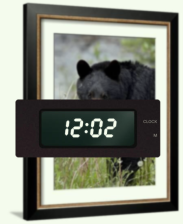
12:02
